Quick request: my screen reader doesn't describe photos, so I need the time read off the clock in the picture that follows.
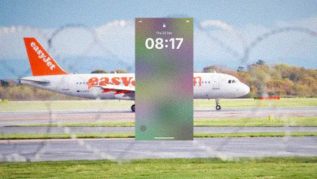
8:17
